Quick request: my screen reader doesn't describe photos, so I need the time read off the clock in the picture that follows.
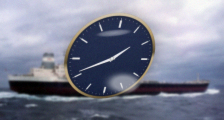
1:41
